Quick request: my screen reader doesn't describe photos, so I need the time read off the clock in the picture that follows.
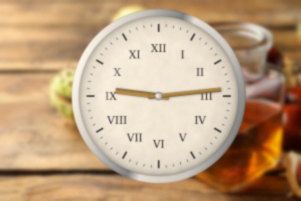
9:14
